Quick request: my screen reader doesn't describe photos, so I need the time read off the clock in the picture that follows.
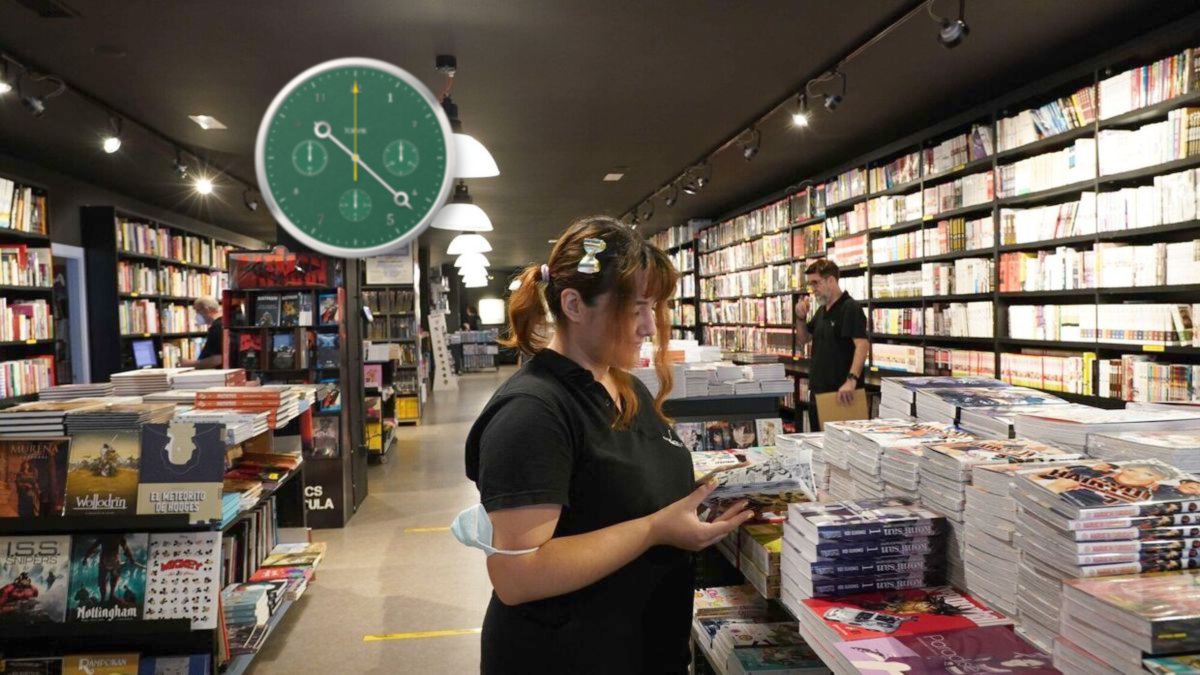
10:22
